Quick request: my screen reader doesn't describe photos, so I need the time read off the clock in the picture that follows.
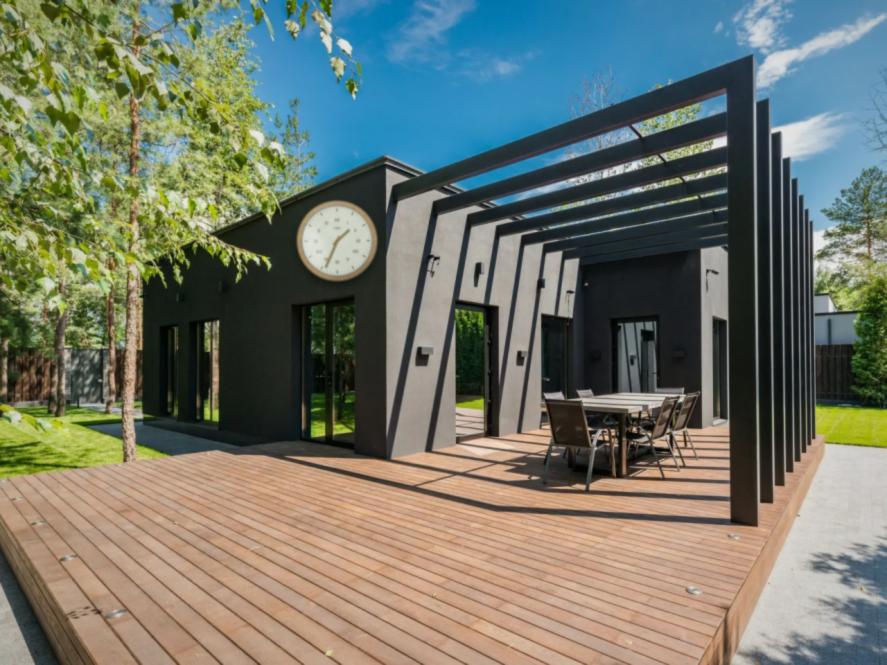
1:34
